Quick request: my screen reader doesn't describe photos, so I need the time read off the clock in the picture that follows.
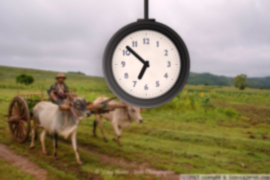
6:52
